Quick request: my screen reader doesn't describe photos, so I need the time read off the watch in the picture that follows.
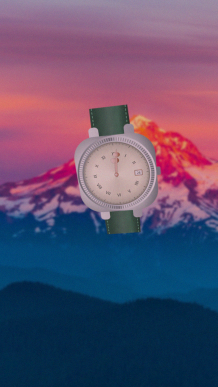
12:01
